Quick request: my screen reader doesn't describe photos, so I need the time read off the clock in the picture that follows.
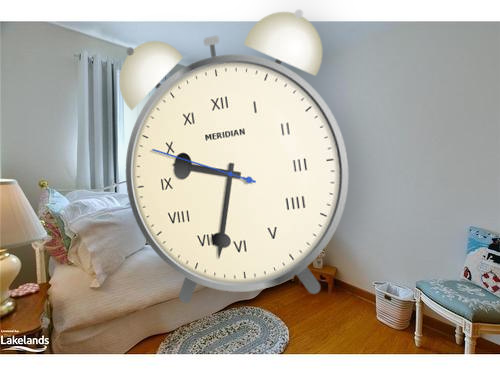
9:32:49
